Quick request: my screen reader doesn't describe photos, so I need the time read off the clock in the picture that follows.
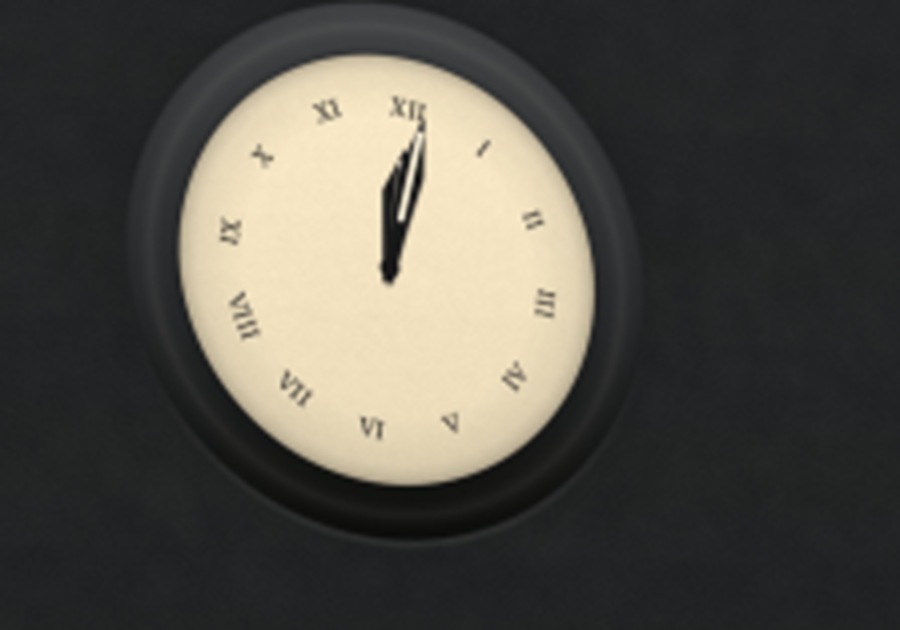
12:01
